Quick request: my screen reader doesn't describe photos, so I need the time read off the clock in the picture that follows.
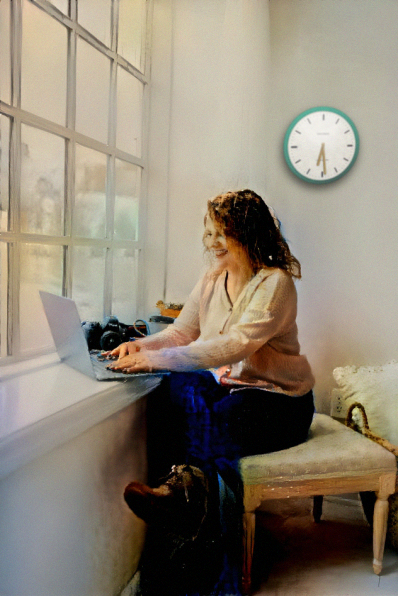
6:29
